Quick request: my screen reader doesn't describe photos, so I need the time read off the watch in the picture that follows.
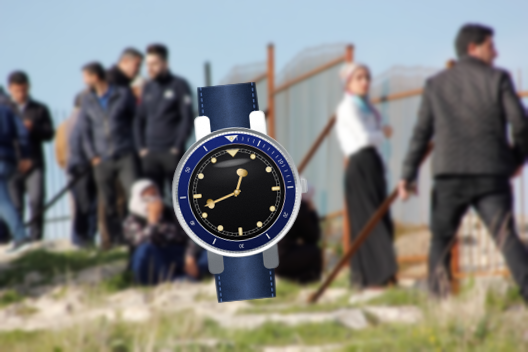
12:42
